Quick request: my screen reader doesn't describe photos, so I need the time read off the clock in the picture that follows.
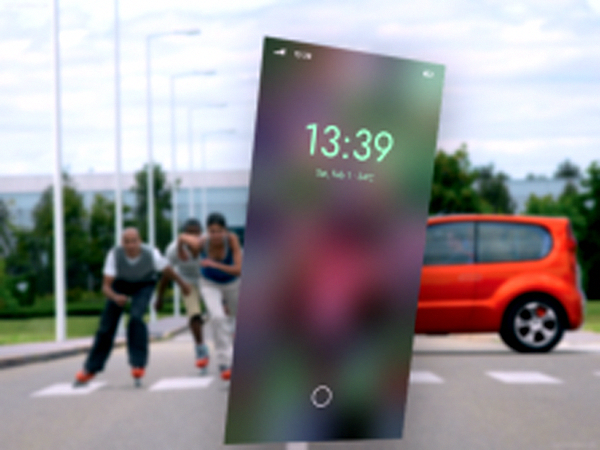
13:39
